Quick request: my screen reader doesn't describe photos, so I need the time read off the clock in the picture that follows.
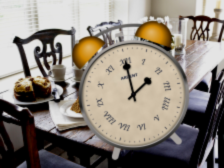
2:00
